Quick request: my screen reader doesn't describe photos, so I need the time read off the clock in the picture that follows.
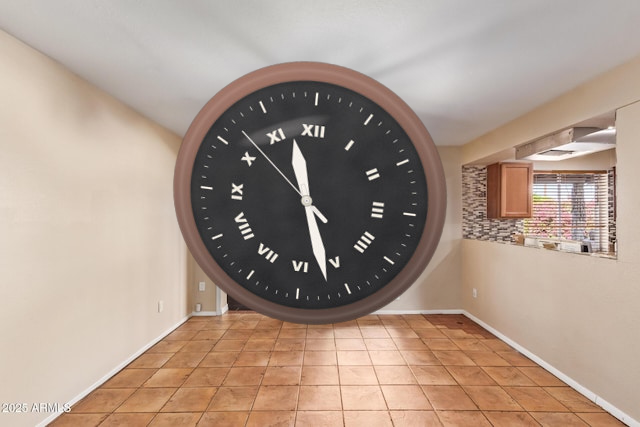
11:26:52
